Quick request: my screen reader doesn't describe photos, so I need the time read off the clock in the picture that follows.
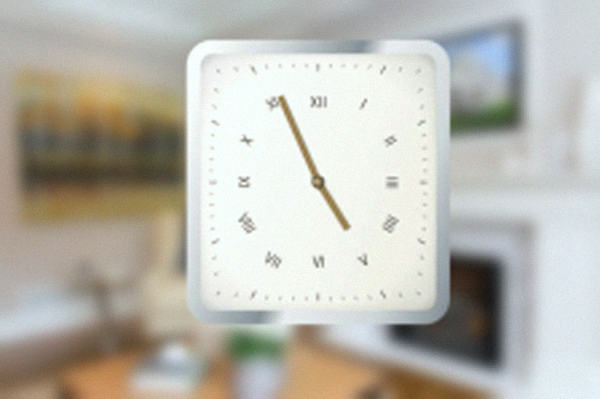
4:56
